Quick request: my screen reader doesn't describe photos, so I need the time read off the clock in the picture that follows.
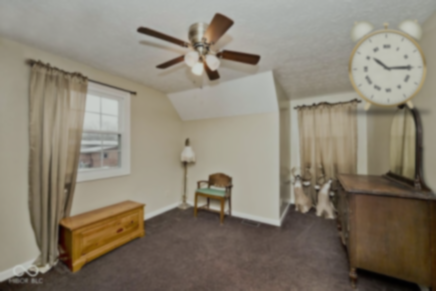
10:15
